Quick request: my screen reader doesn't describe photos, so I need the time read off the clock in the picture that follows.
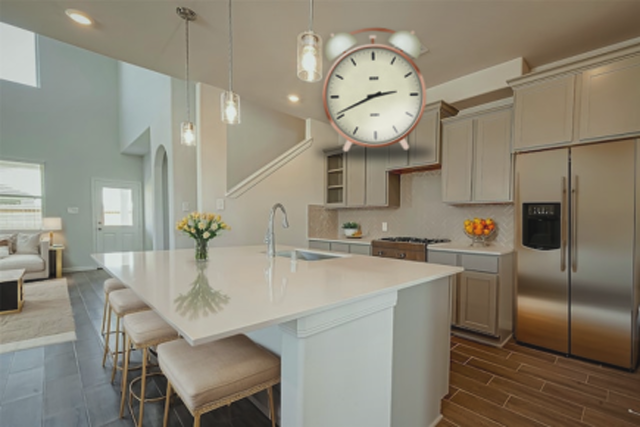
2:41
